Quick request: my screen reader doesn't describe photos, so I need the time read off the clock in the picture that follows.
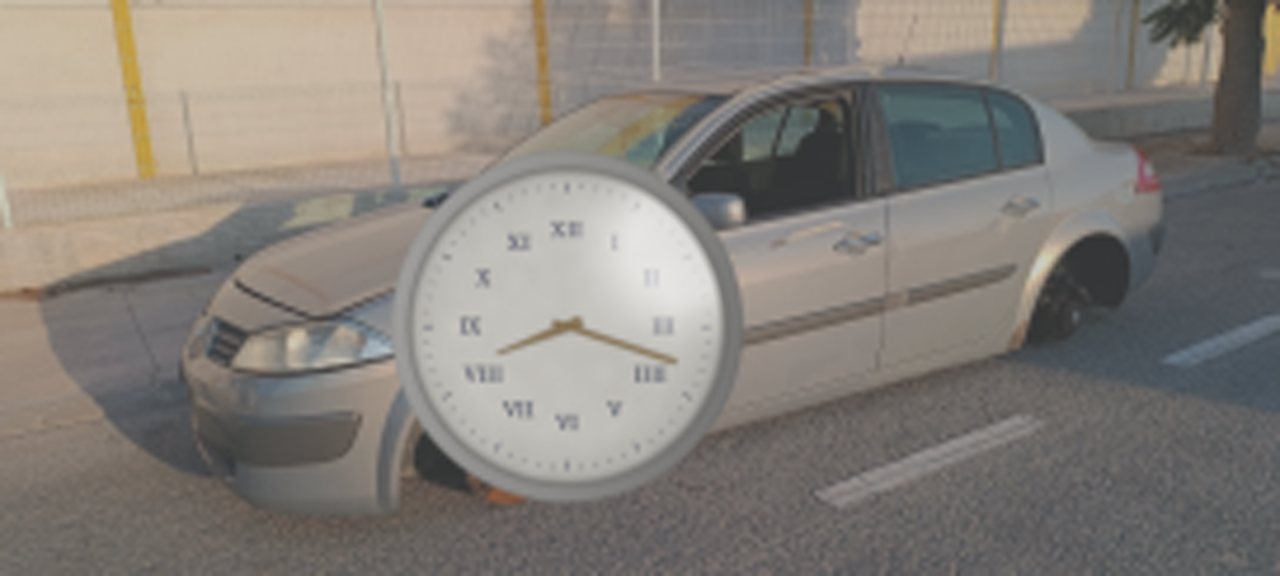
8:18
